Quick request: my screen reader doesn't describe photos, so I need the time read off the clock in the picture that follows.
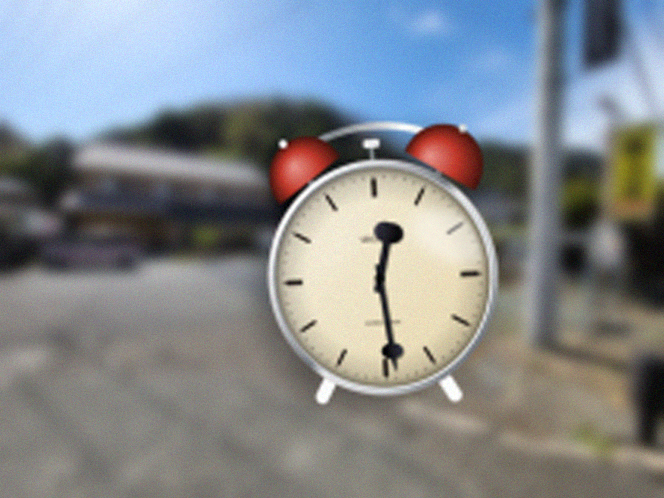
12:29
